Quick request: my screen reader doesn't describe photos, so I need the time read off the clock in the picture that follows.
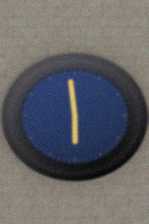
5:59
